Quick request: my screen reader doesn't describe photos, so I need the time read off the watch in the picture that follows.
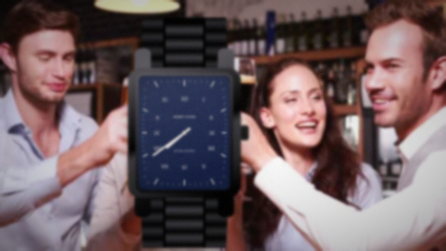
7:39
